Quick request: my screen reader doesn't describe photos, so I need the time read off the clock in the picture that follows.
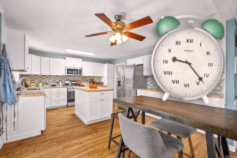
9:23
